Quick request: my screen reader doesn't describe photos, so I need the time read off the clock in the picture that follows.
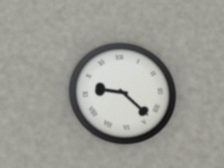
9:23
